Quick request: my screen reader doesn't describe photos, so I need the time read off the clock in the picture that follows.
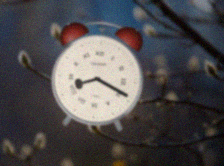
8:19
